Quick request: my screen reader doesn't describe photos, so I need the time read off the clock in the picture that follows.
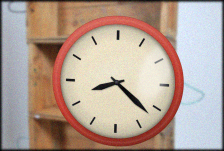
8:22
